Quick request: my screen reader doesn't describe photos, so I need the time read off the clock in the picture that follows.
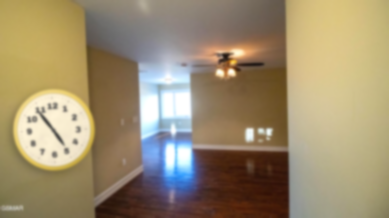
4:54
